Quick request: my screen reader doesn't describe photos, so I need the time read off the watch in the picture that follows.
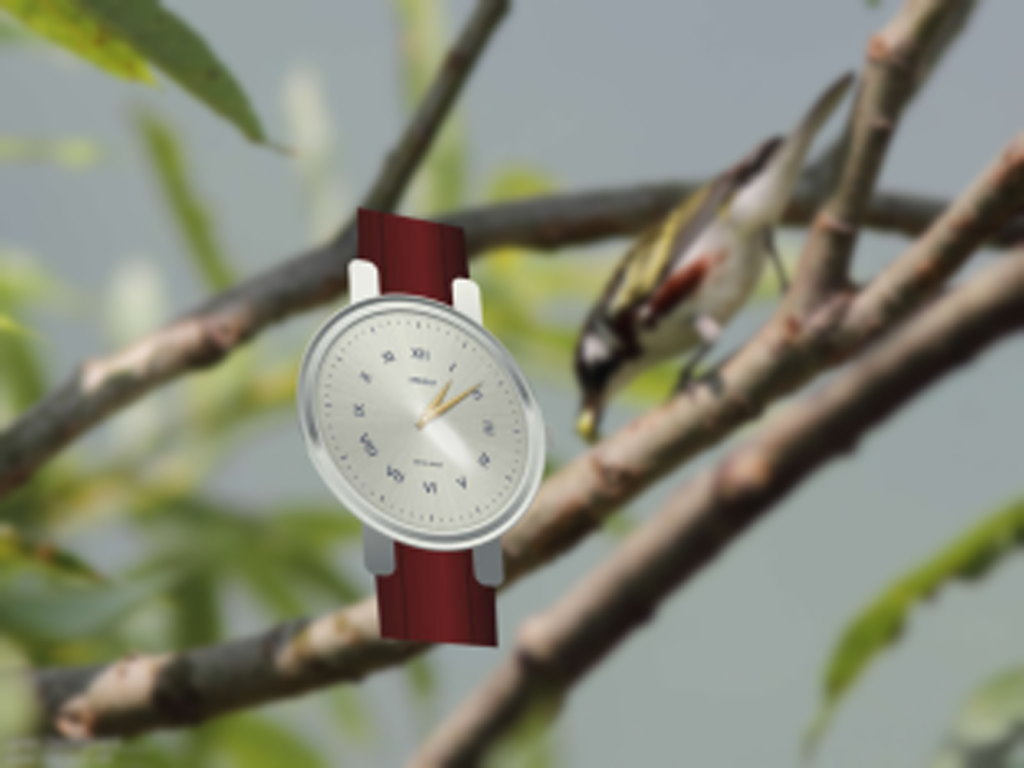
1:09
